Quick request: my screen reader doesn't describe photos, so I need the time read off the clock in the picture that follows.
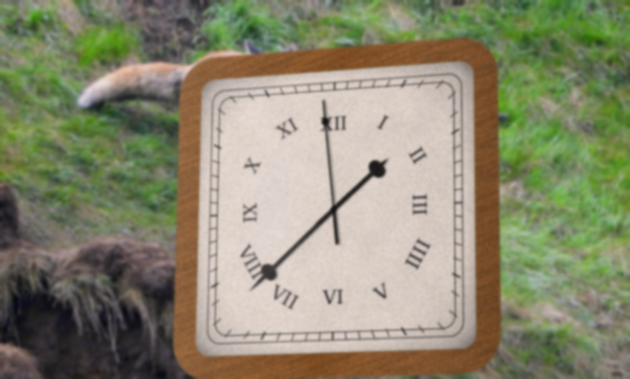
1:37:59
